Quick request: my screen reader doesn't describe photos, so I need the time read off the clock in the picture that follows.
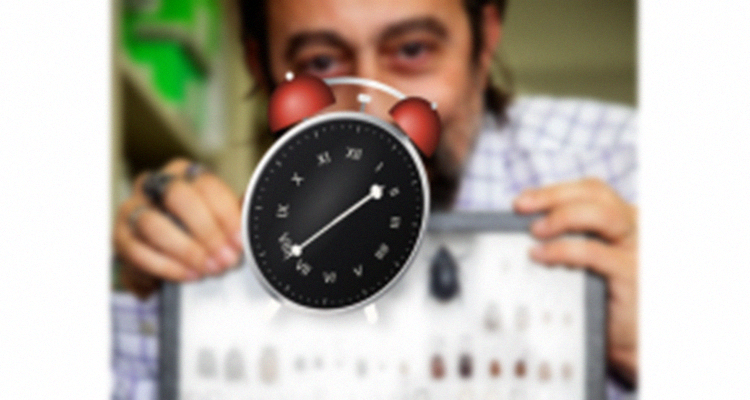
1:38
